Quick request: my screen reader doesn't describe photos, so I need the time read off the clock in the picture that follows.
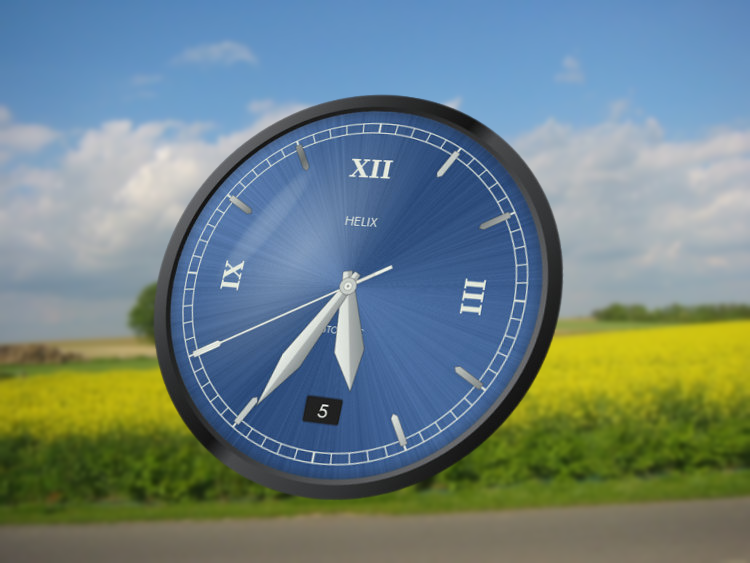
5:34:40
